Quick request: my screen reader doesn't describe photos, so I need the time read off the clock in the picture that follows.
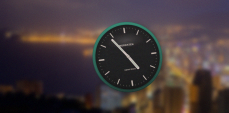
4:54
